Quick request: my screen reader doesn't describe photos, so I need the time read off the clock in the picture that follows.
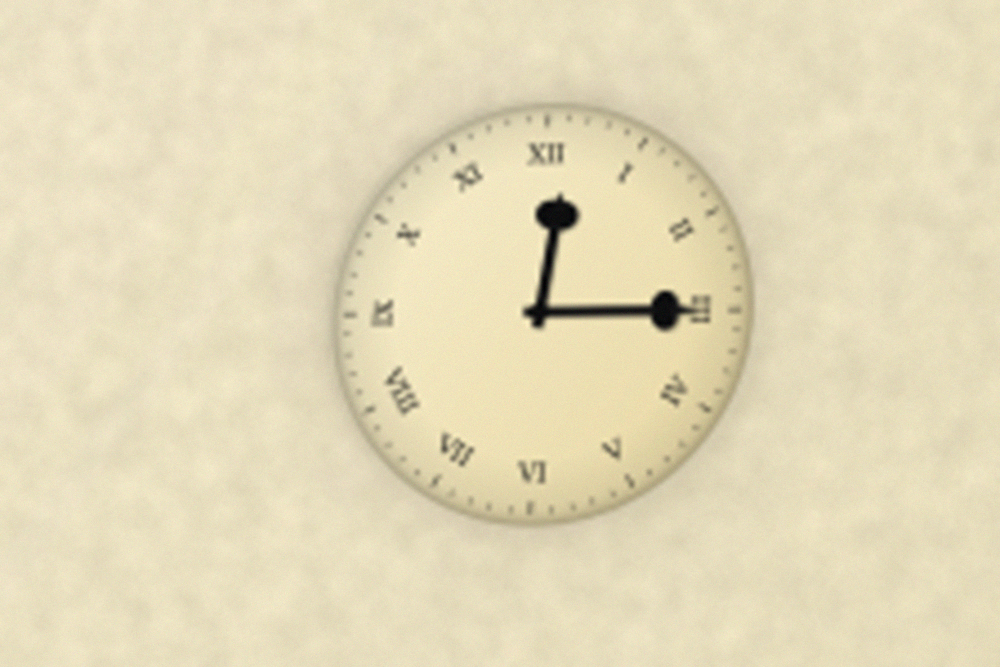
12:15
